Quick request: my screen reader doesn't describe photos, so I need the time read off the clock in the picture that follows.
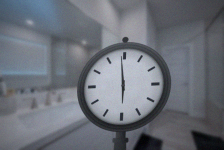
5:59
